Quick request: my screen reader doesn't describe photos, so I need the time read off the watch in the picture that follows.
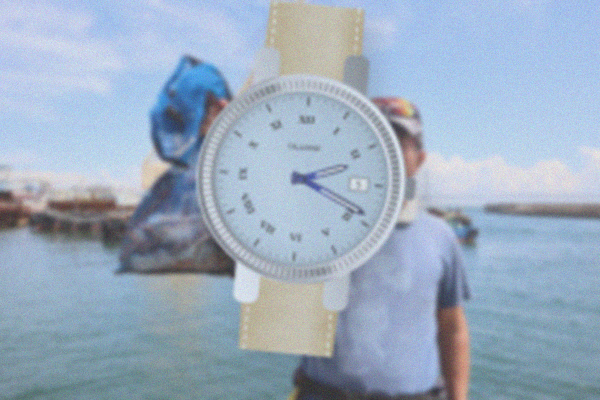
2:19
